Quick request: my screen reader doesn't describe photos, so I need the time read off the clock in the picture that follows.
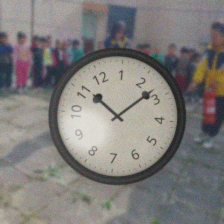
11:13
